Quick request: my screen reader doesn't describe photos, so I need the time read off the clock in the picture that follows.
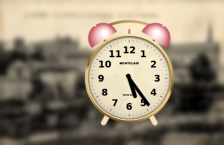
5:24
